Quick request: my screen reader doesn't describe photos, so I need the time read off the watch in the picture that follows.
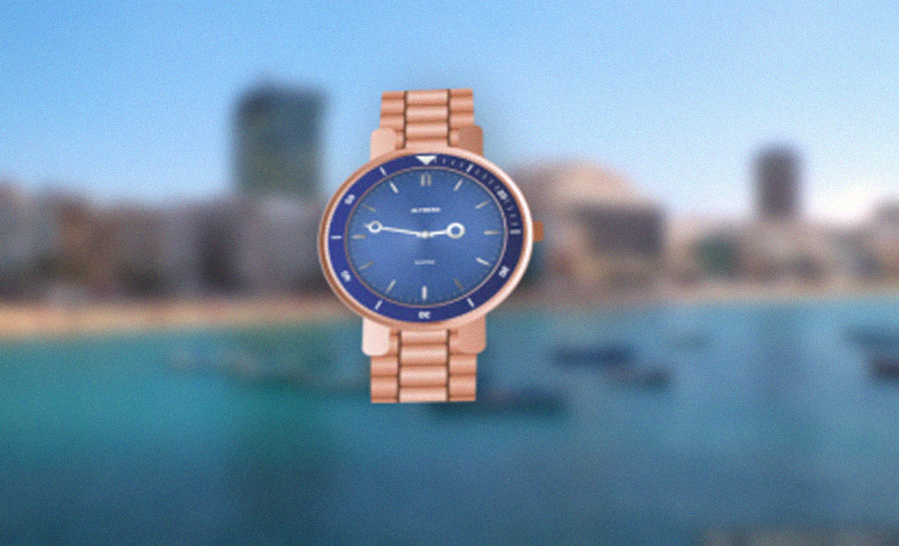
2:47
